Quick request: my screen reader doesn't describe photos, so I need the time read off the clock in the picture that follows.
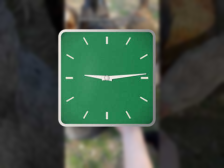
9:14
